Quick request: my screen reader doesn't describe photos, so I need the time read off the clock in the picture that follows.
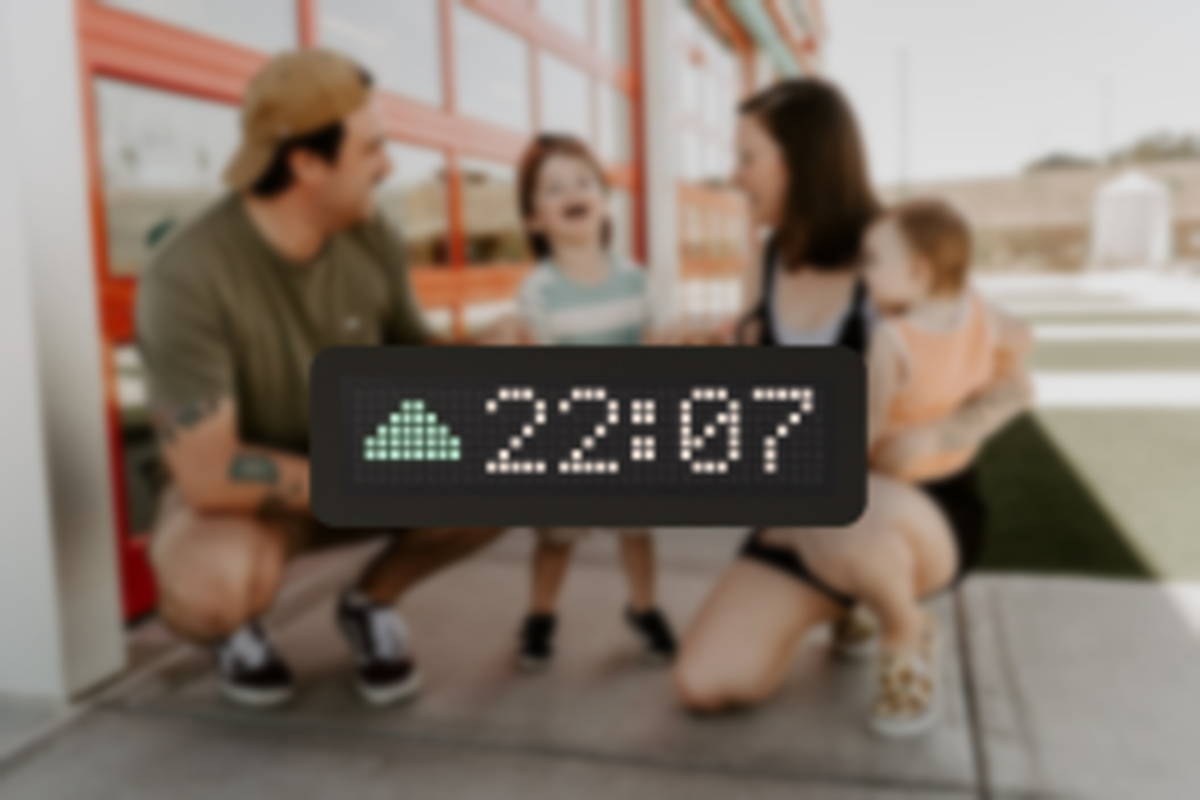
22:07
